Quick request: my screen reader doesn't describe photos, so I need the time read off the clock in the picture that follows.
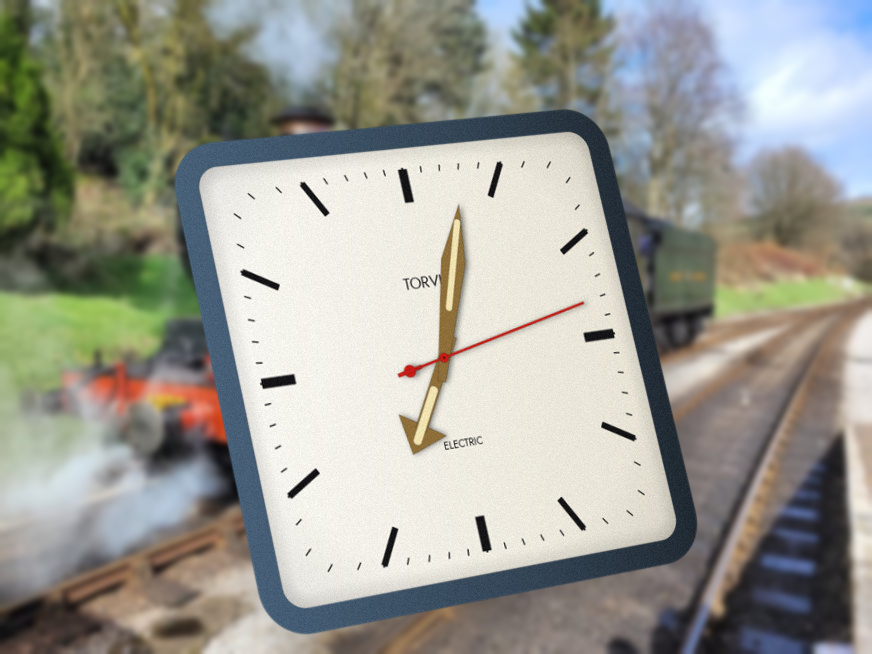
7:03:13
